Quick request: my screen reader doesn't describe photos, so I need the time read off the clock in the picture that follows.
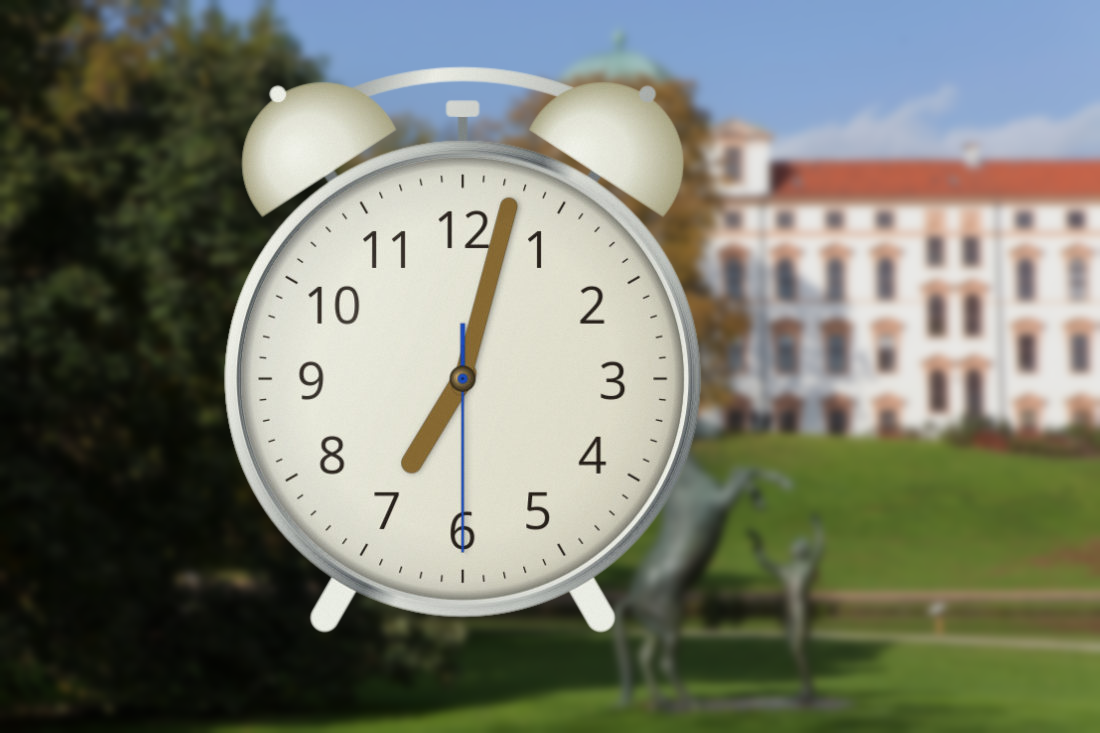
7:02:30
